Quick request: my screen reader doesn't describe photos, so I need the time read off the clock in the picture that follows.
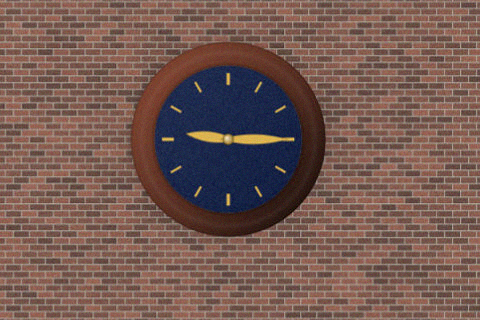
9:15
